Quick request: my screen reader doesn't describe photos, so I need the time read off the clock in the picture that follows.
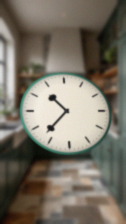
10:37
